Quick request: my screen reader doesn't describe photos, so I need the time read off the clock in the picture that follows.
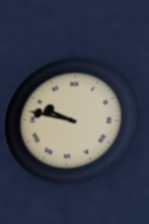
9:47
